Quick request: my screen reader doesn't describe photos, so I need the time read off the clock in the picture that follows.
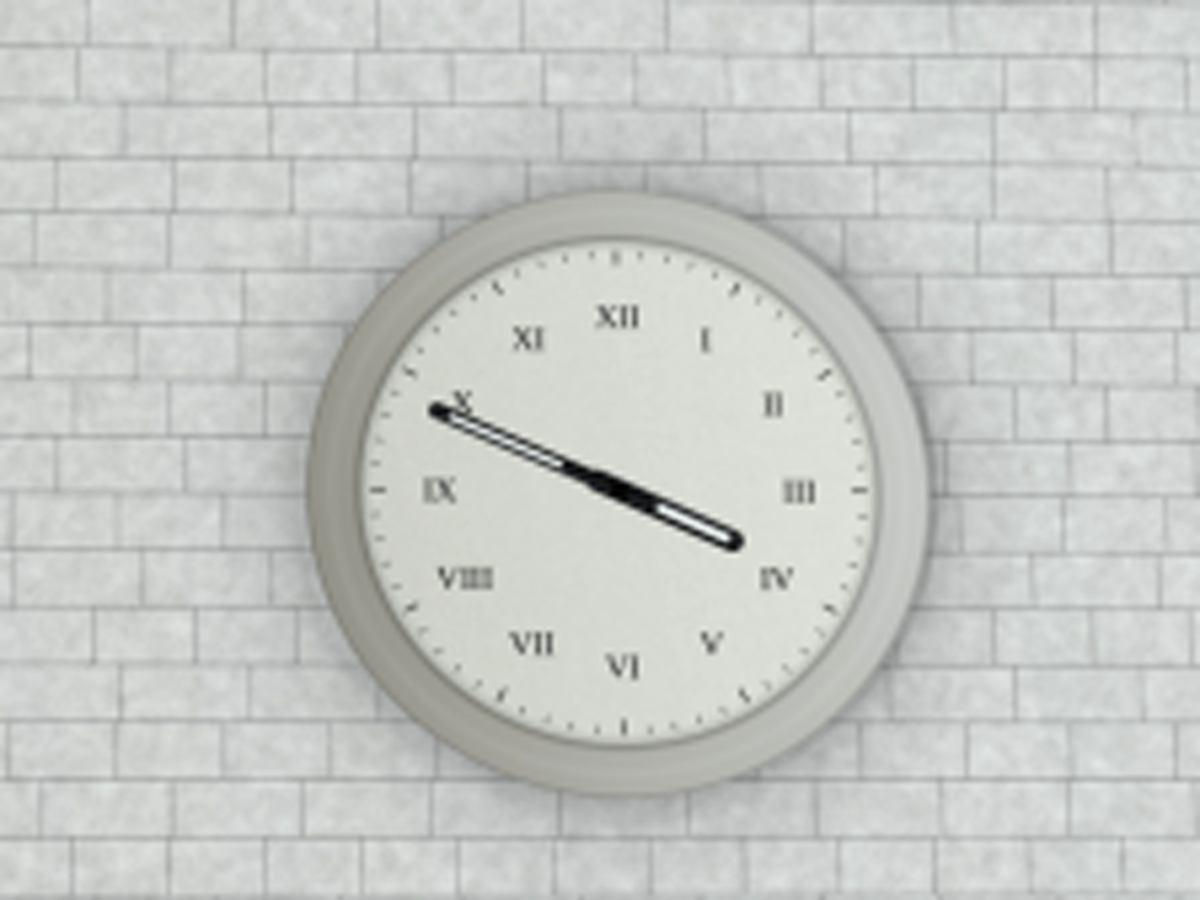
3:49
